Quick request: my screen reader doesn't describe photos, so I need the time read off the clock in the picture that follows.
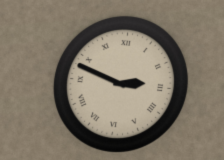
2:48
